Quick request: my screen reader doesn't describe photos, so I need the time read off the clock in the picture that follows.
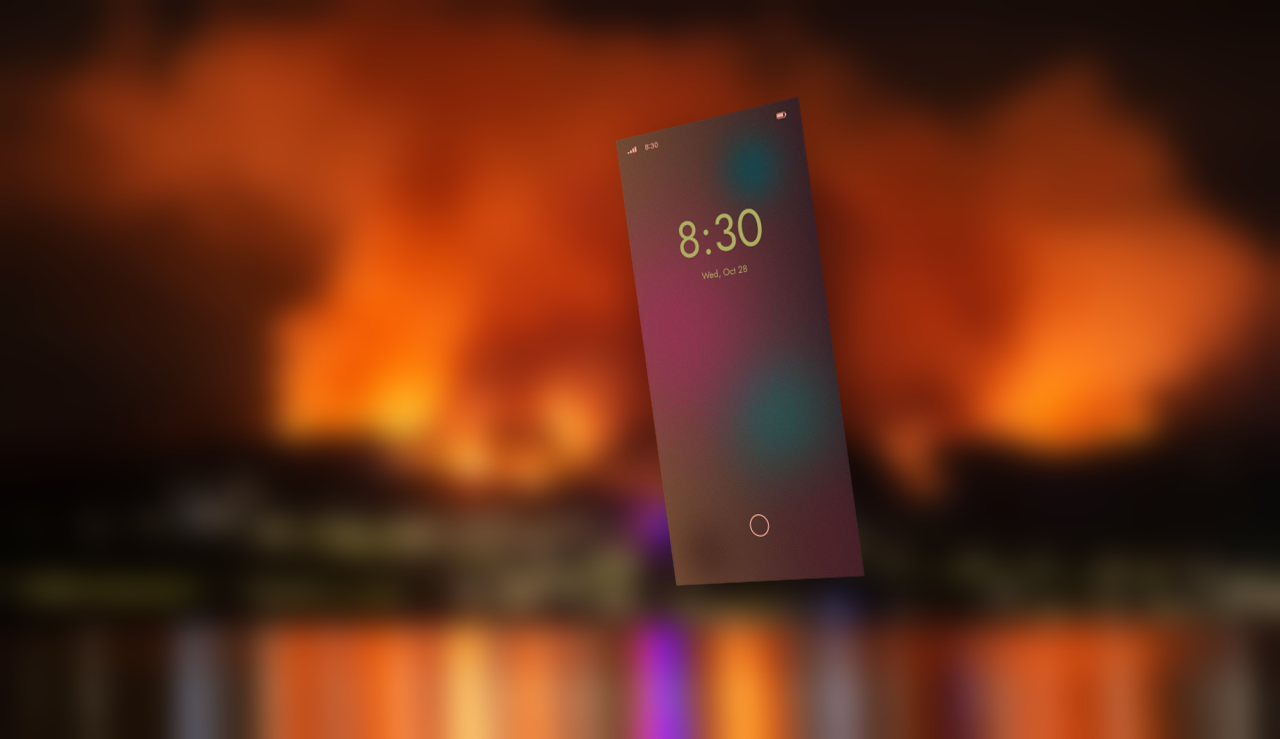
8:30
